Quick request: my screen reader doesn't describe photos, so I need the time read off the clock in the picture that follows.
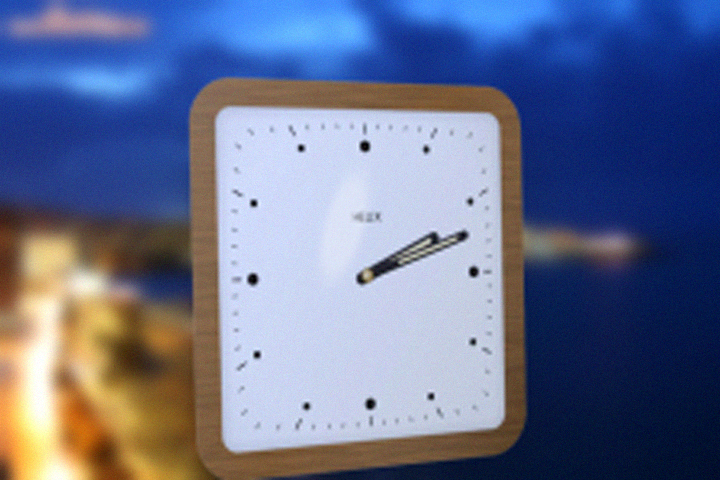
2:12
